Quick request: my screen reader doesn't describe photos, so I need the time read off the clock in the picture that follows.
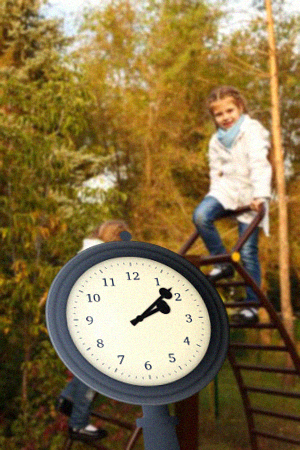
2:08
